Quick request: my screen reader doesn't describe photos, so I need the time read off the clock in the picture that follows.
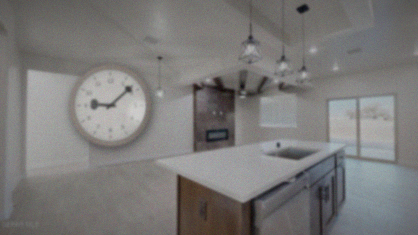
9:08
